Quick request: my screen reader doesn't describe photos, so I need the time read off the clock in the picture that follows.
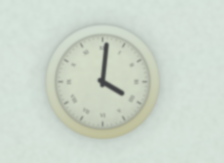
4:01
